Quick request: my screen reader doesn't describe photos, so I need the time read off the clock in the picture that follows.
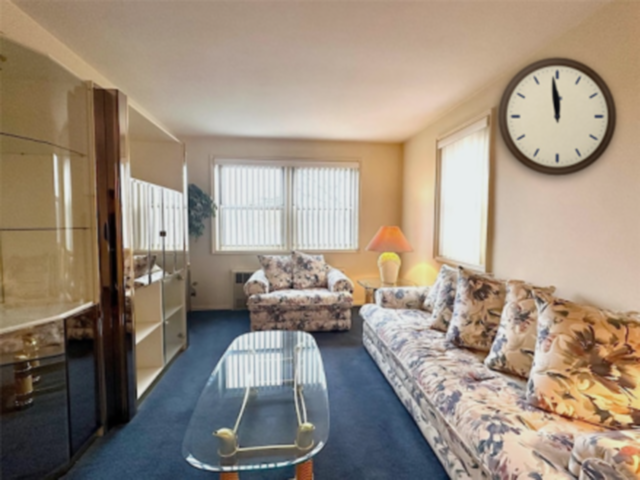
11:59
